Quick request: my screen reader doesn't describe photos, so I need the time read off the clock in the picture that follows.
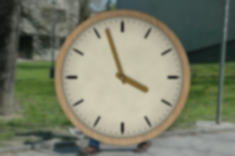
3:57
